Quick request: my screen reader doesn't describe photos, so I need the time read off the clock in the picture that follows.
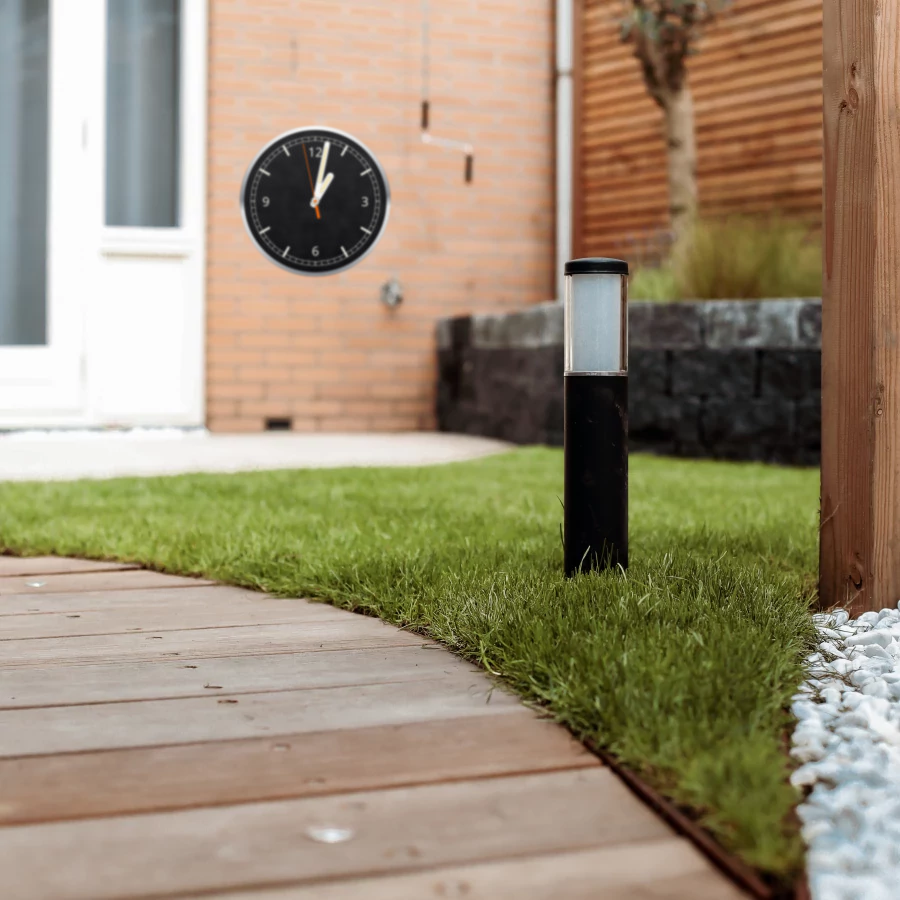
1:01:58
